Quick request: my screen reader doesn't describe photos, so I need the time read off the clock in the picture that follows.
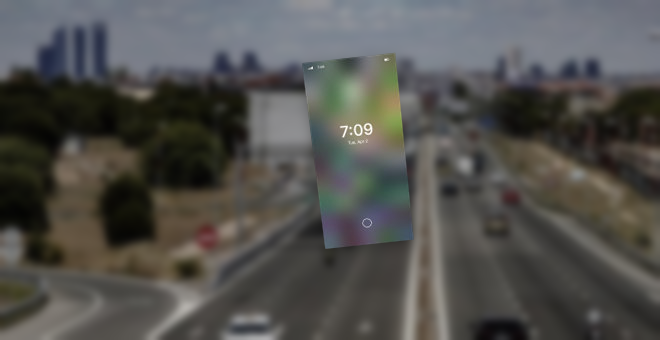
7:09
